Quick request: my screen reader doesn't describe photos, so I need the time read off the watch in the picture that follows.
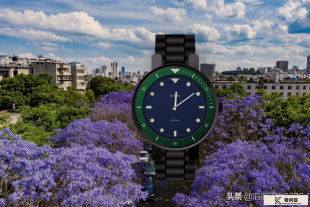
12:09
